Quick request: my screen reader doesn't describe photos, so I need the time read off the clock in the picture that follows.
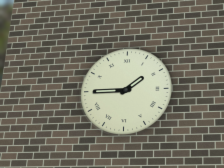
1:45
